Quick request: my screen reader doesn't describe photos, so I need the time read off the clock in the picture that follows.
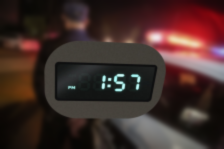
1:57
